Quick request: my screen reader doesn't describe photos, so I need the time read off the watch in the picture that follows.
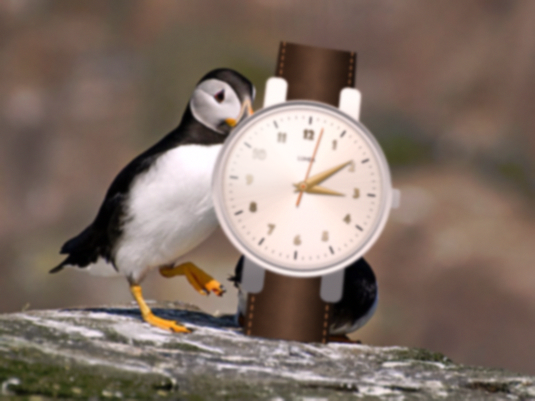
3:09:02
